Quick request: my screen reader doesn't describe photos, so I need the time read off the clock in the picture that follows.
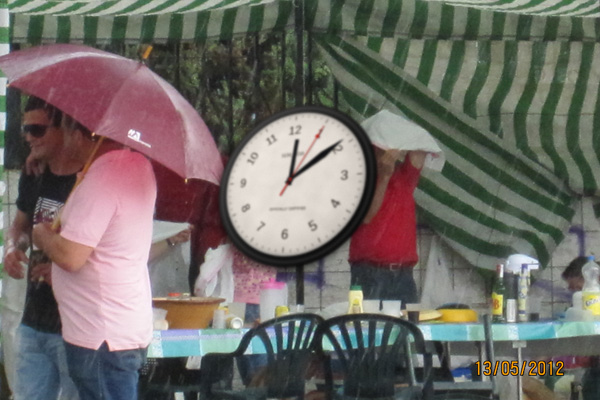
12:09:05
